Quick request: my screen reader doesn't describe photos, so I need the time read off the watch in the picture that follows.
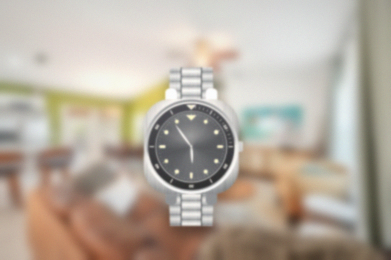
5:54
